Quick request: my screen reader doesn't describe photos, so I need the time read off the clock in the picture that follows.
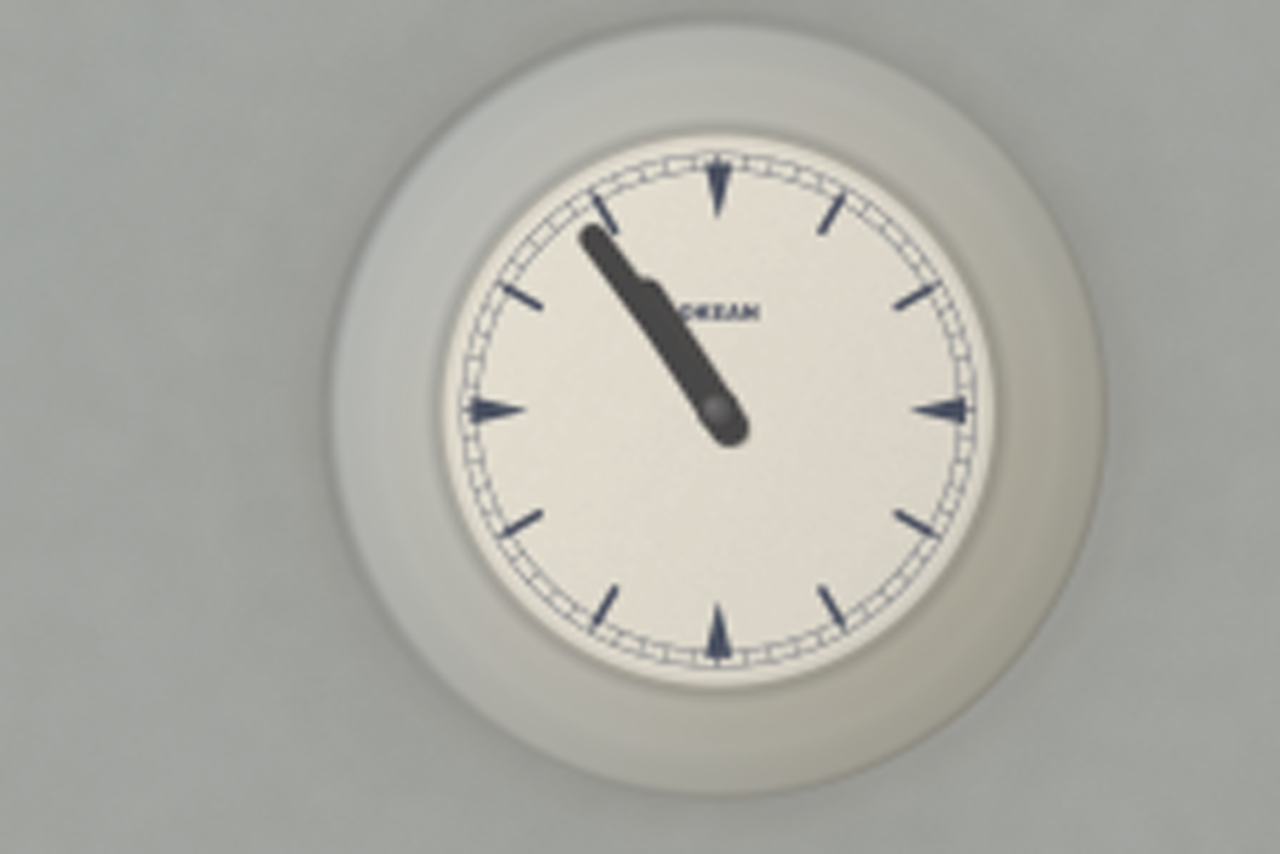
10:54
